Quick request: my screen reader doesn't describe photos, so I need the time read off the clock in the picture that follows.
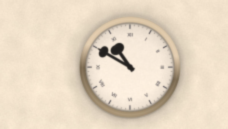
10:50
